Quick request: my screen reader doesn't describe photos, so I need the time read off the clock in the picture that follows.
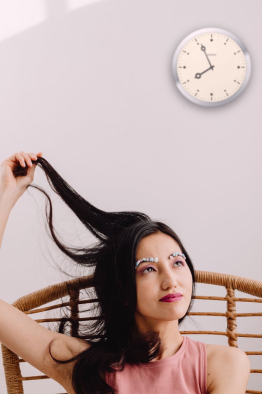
7:56
